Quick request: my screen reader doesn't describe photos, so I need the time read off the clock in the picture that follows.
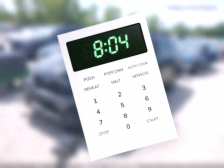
8:04
